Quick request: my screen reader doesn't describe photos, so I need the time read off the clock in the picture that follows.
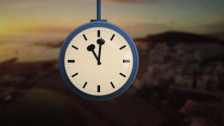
11:01
